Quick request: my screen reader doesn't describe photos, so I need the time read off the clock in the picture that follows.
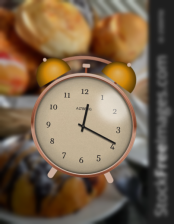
12:19
